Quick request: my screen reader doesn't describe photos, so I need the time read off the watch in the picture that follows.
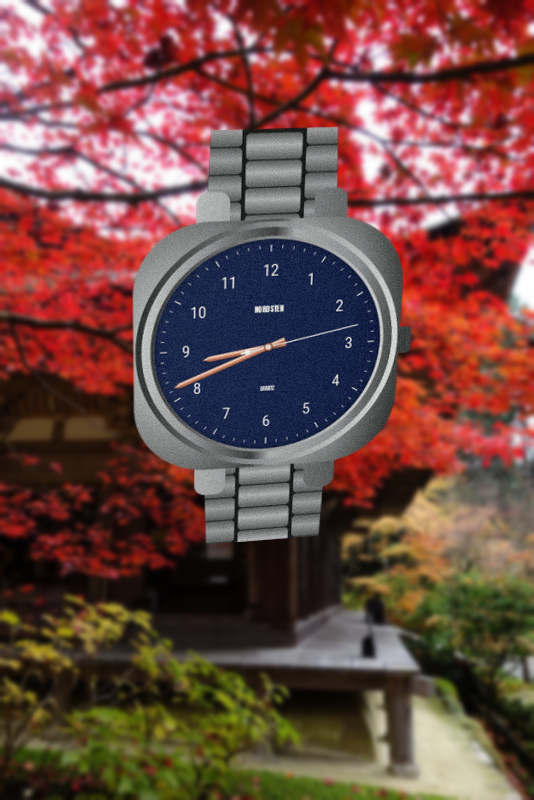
8:41:13
